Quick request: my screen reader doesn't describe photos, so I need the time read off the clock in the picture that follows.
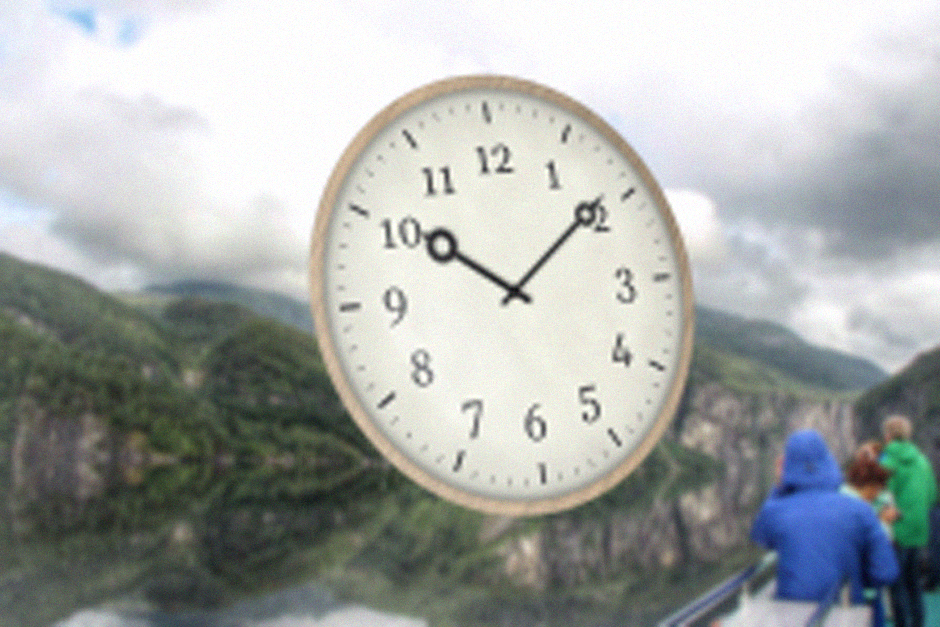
10:09
